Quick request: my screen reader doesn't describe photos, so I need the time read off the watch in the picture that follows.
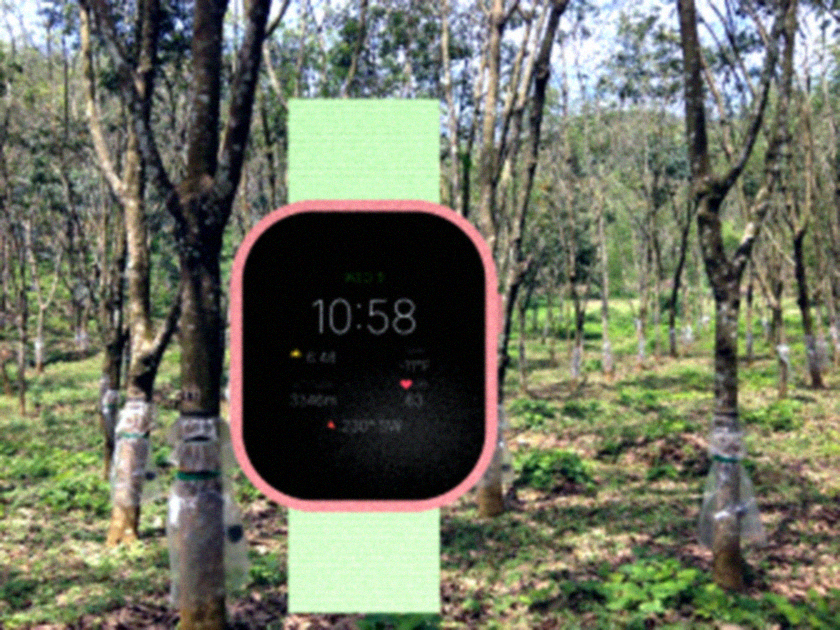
10:58
